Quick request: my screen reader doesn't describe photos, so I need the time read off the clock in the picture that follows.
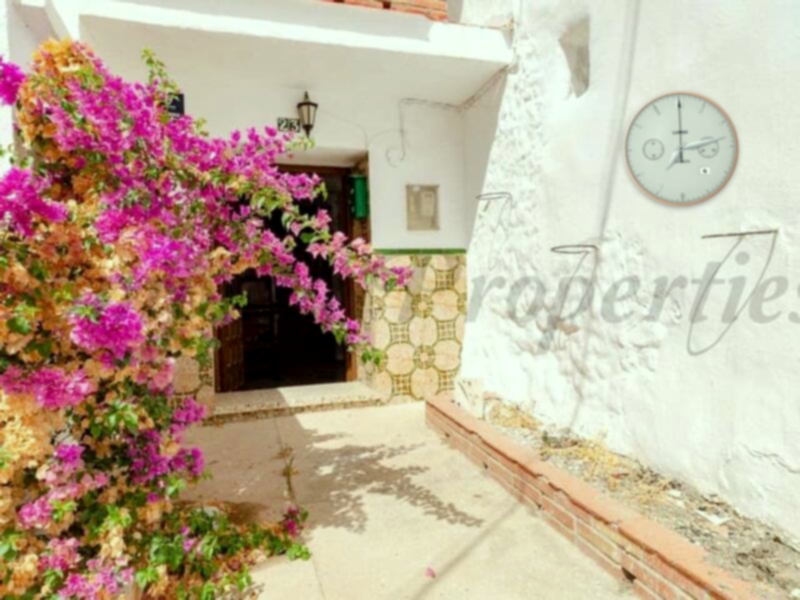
7:13
